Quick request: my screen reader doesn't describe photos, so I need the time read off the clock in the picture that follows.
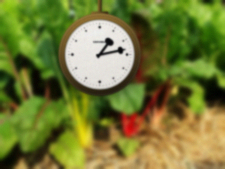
1:13
